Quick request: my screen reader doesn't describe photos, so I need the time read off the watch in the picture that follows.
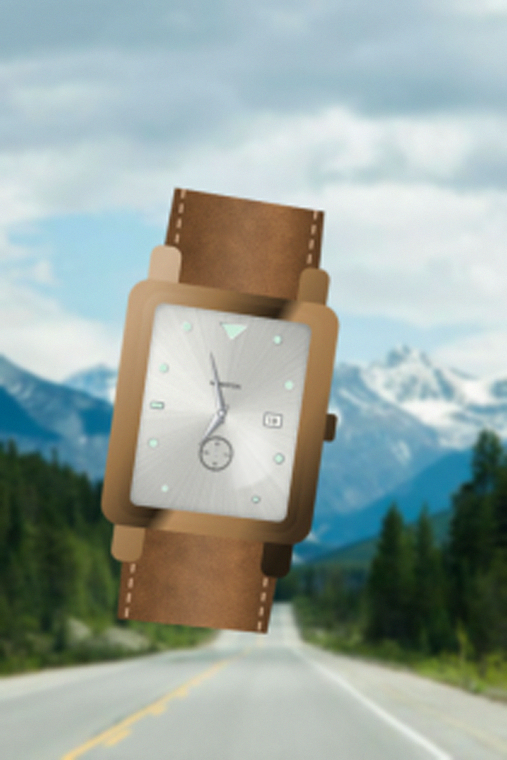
6:57
